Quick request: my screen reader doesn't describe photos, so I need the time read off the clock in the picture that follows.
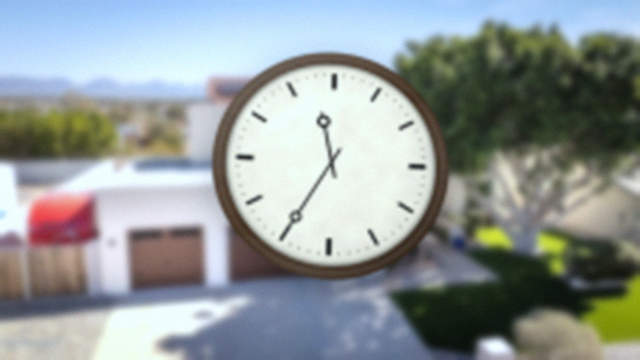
11:35
